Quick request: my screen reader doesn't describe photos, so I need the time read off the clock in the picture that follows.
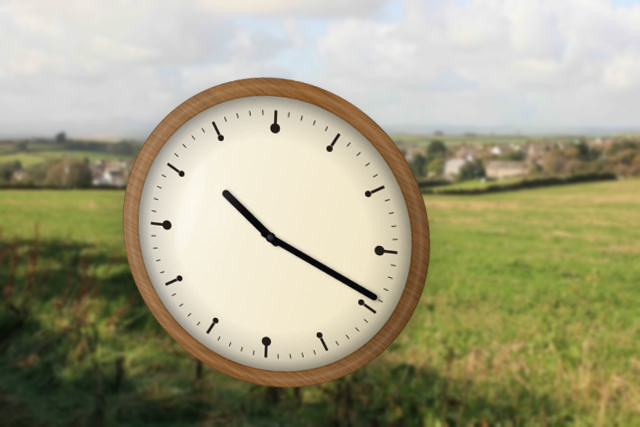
10:19
